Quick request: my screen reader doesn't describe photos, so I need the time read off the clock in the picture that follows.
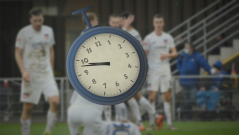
9:48
